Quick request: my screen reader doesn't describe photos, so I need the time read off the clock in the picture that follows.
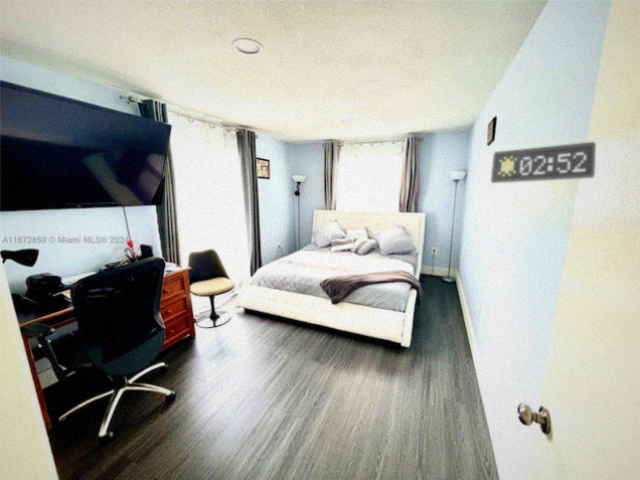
2:52
